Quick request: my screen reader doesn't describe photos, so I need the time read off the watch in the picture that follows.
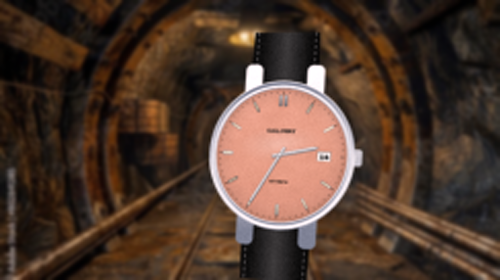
2:35
